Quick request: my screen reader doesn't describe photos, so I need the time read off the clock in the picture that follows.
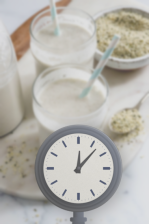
12:07
